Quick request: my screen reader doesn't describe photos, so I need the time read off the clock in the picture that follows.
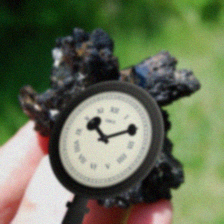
10:10
